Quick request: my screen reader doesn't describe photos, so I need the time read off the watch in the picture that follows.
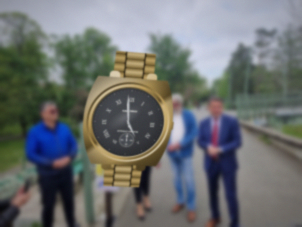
4:59
